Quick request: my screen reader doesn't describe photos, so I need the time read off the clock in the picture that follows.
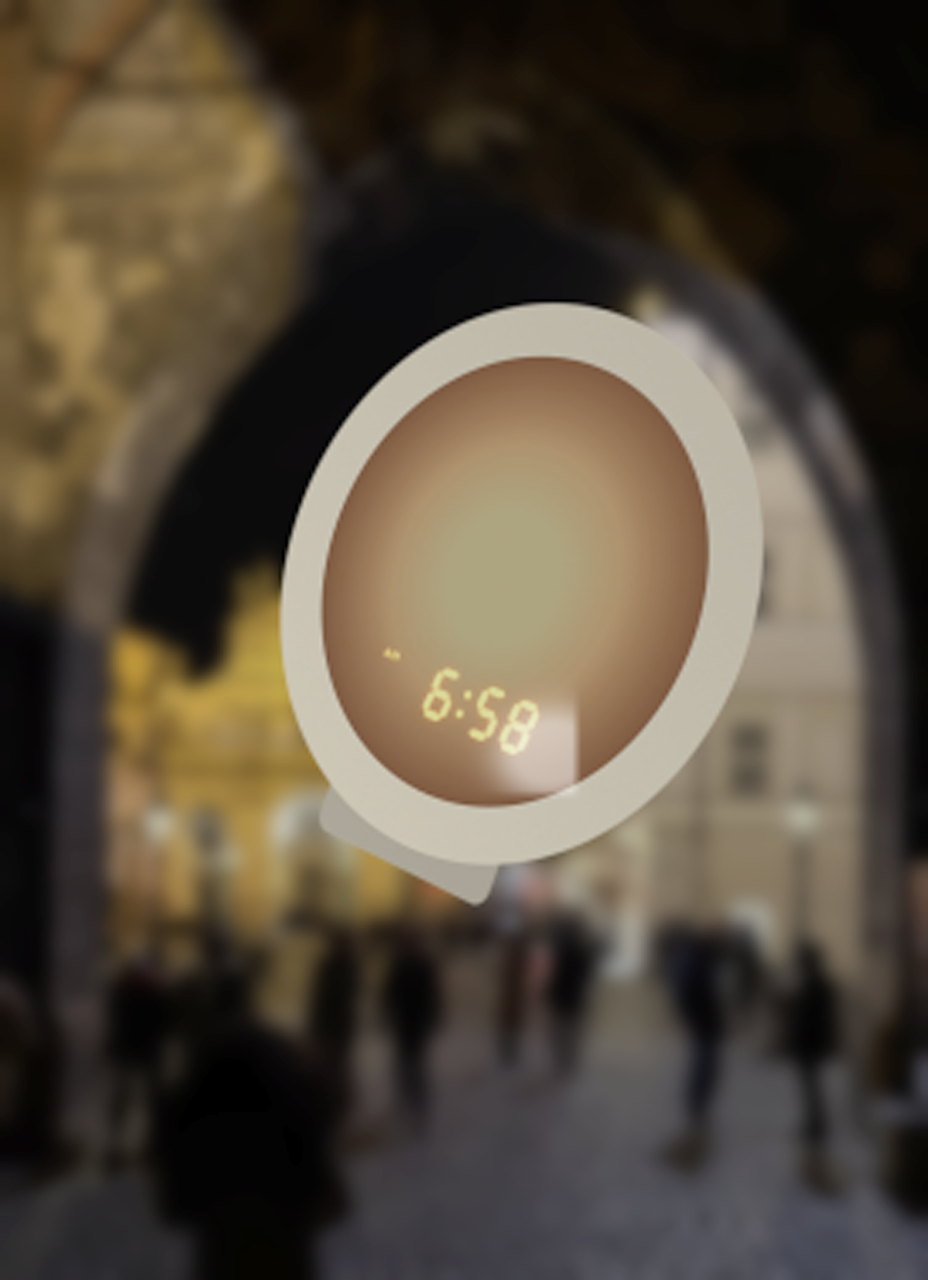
6:58
